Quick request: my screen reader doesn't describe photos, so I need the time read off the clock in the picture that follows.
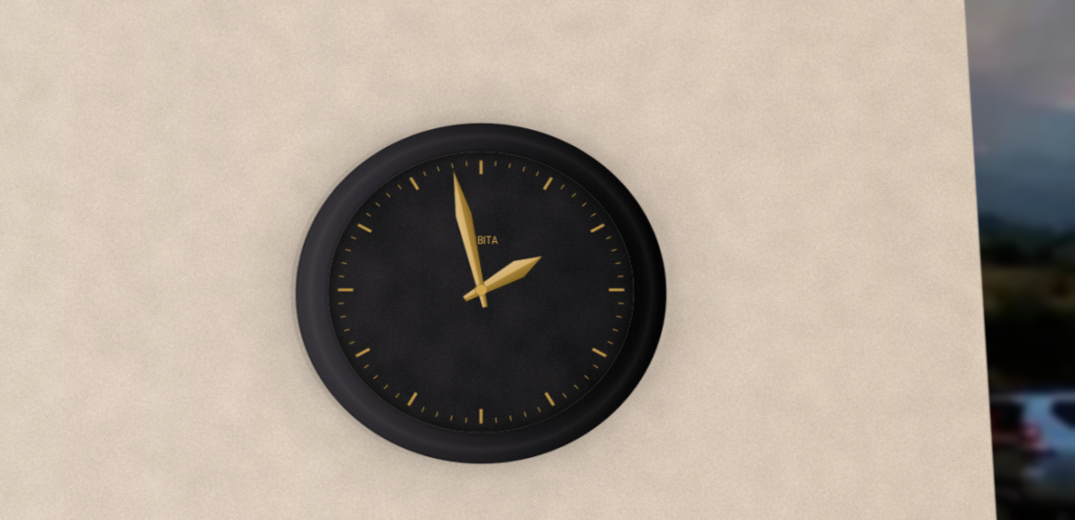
1:58
